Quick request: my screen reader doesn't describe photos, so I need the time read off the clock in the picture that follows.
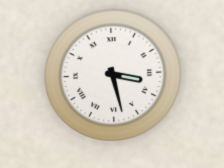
3:28
